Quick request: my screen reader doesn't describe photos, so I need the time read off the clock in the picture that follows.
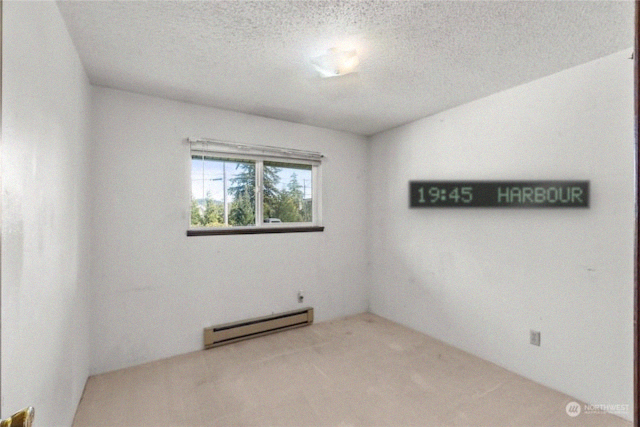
19:45
